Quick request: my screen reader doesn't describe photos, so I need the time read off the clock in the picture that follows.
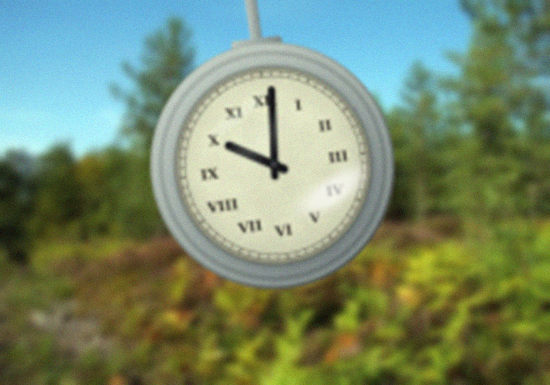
10:01
